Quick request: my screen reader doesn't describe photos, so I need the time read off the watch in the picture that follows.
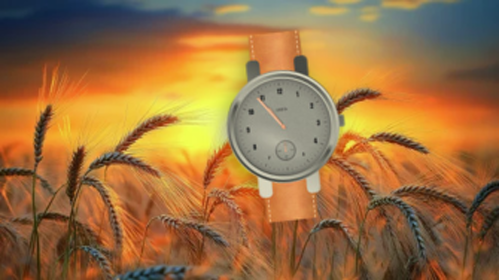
10:54
